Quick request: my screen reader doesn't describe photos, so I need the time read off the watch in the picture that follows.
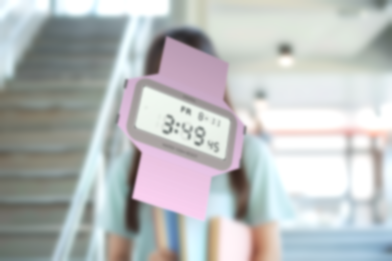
3:49
